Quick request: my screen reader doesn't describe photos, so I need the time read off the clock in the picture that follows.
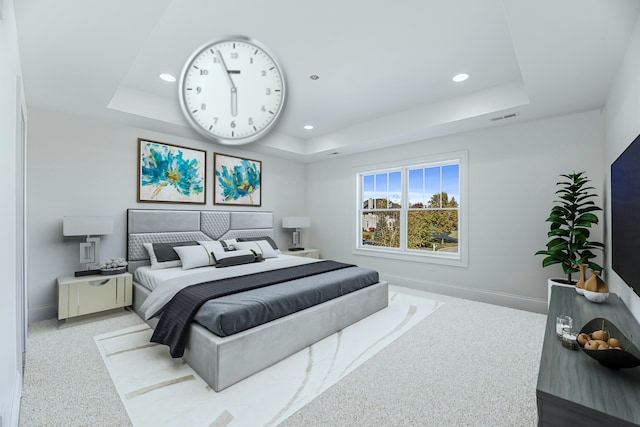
5:56
